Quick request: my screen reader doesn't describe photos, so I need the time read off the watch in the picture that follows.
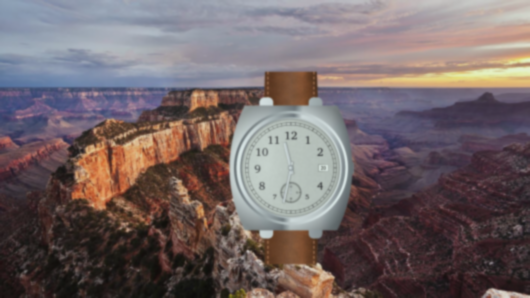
11:32
